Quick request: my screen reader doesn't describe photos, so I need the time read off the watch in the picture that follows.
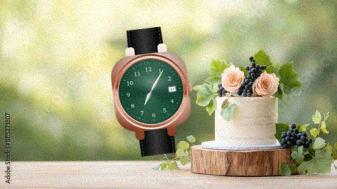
7:06
